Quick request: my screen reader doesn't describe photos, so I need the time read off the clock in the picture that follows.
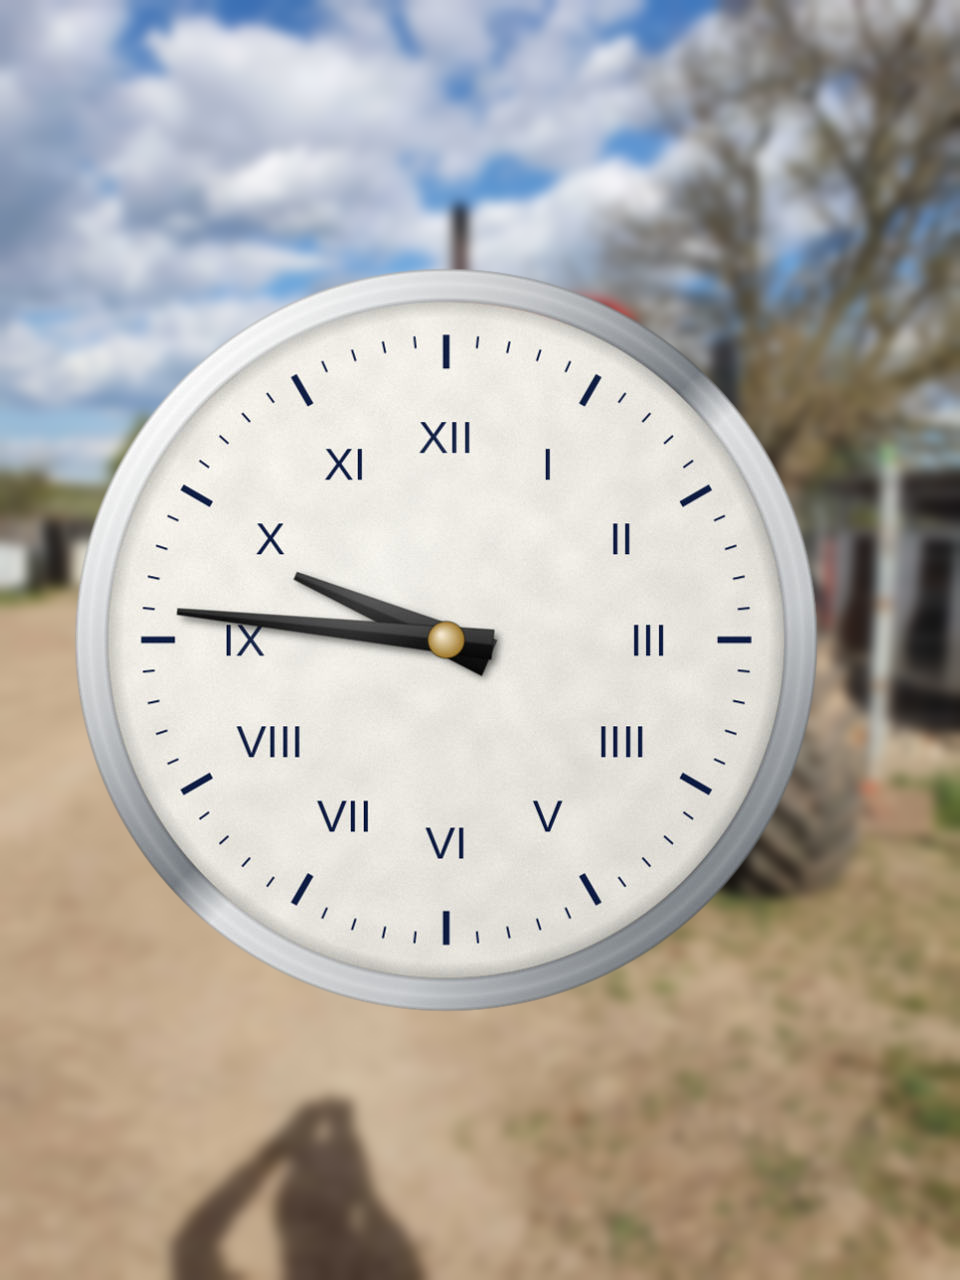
9:46
